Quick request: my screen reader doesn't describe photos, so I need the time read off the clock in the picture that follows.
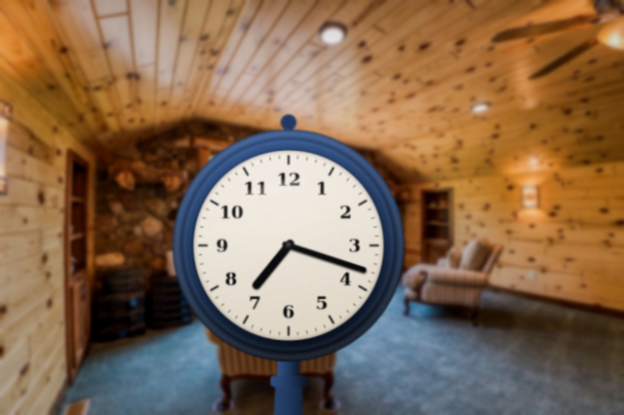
7:18
